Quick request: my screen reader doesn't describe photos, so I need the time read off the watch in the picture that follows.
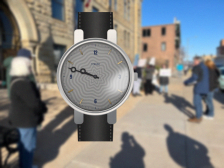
9:48
